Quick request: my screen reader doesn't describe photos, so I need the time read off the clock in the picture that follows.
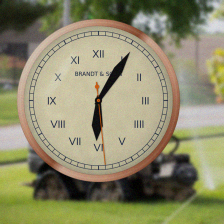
6:05:29
